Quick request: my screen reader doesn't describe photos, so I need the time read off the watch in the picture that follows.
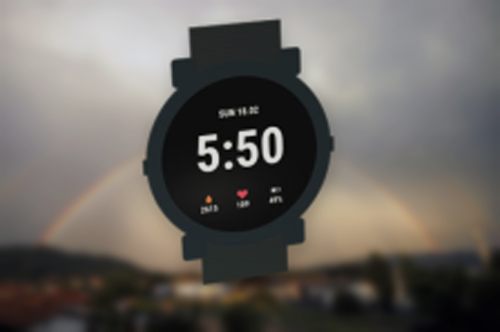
5:50
